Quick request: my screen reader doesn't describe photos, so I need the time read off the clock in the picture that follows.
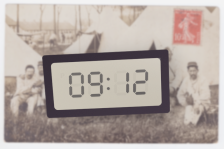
9:12
